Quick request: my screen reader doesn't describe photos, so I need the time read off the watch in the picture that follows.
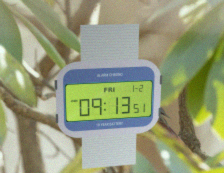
9:13:51
